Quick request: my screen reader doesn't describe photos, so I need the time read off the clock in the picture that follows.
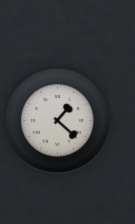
1:22
